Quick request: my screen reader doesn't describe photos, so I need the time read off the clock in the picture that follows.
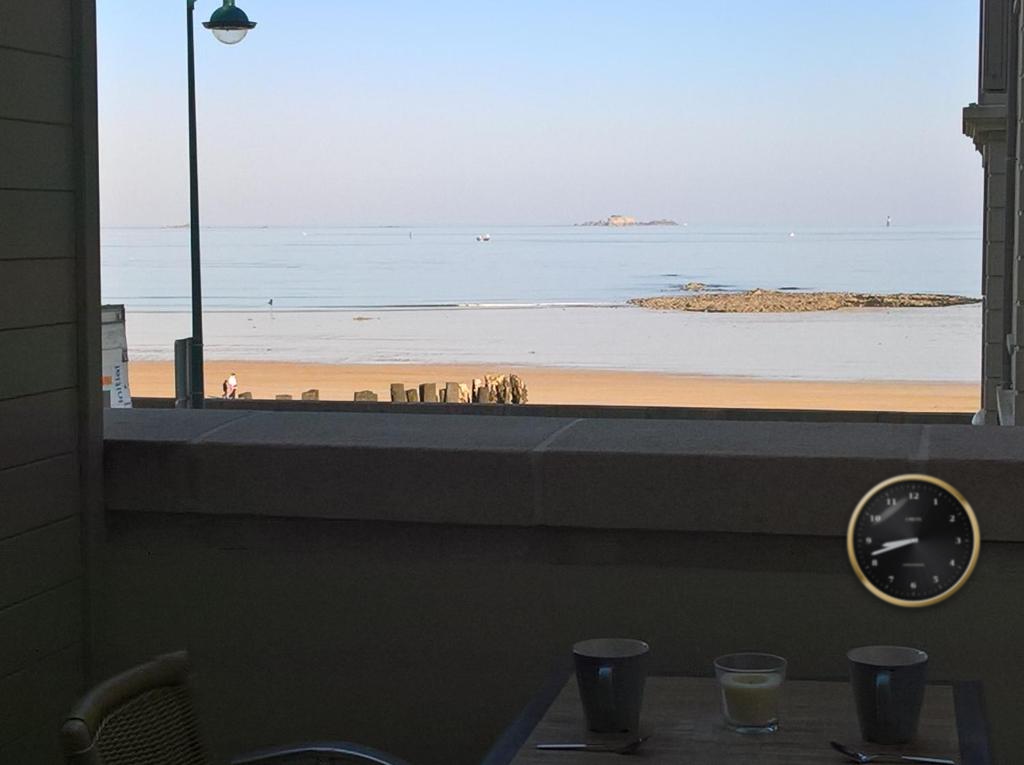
8:42
